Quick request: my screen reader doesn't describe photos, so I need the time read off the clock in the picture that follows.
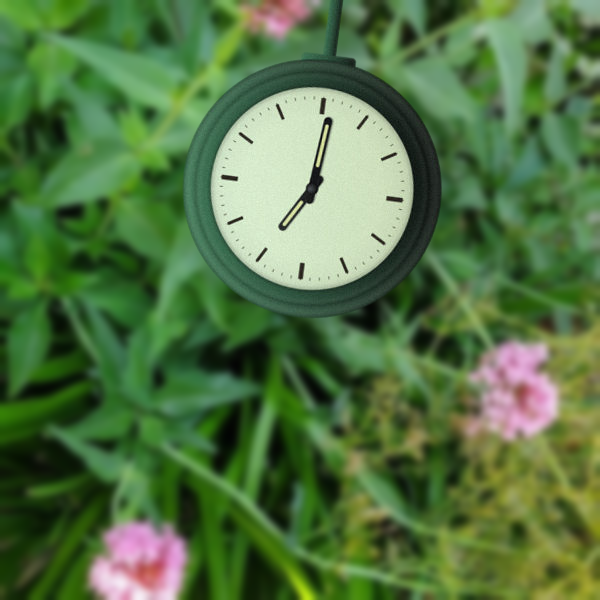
7:01
